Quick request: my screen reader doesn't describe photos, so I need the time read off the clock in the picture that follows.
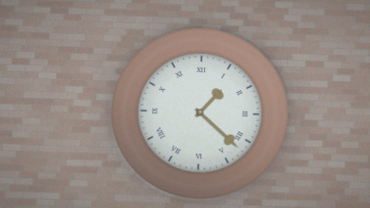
1:22
